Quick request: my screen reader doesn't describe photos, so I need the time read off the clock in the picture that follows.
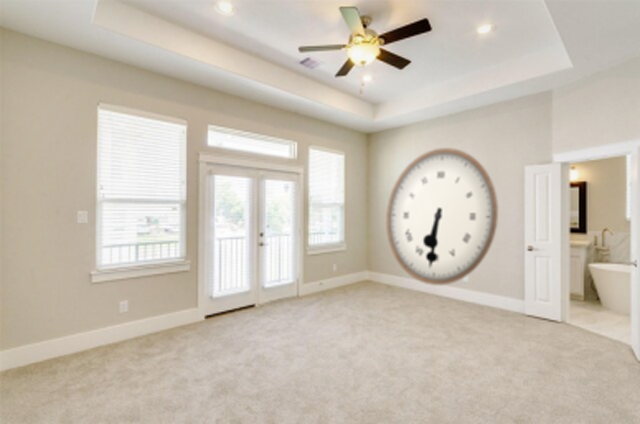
6:31
